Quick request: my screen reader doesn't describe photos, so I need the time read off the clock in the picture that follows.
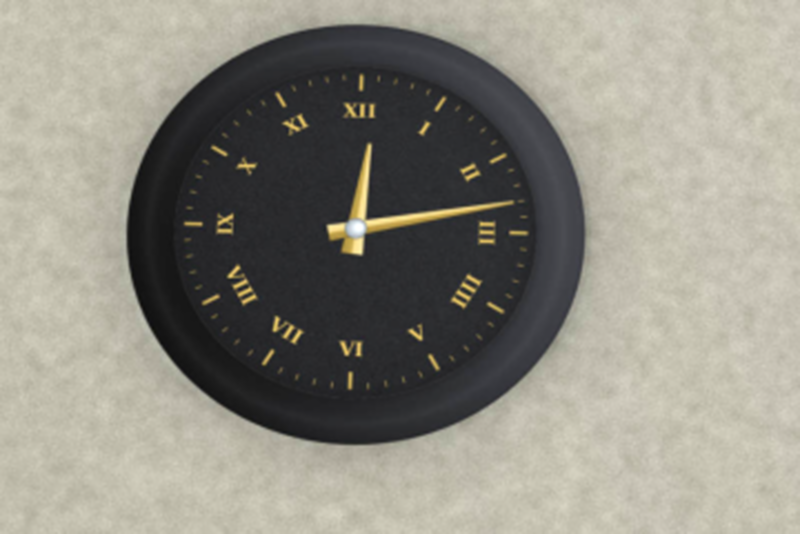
12:13
